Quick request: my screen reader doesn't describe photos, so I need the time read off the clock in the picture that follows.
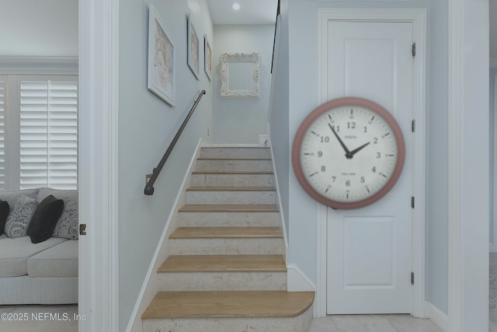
1:54
